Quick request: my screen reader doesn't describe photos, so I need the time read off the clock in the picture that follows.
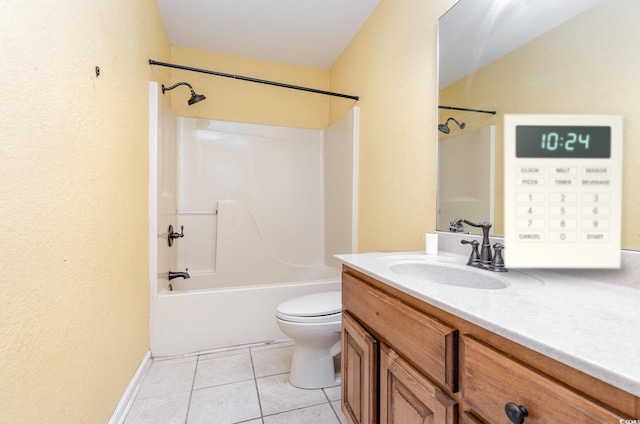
10:24
